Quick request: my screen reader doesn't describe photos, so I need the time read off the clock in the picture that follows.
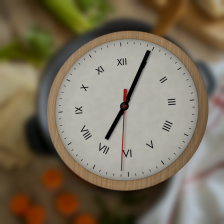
7:04:31
